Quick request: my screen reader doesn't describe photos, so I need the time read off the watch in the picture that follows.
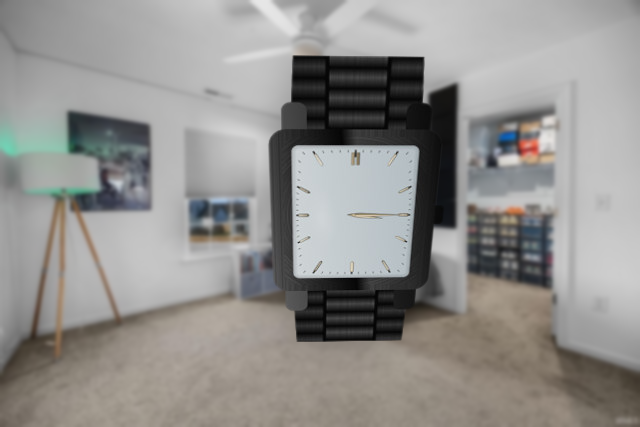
3:15
